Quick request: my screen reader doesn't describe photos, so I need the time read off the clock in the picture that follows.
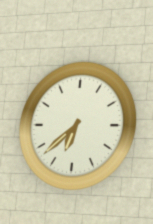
6:38
